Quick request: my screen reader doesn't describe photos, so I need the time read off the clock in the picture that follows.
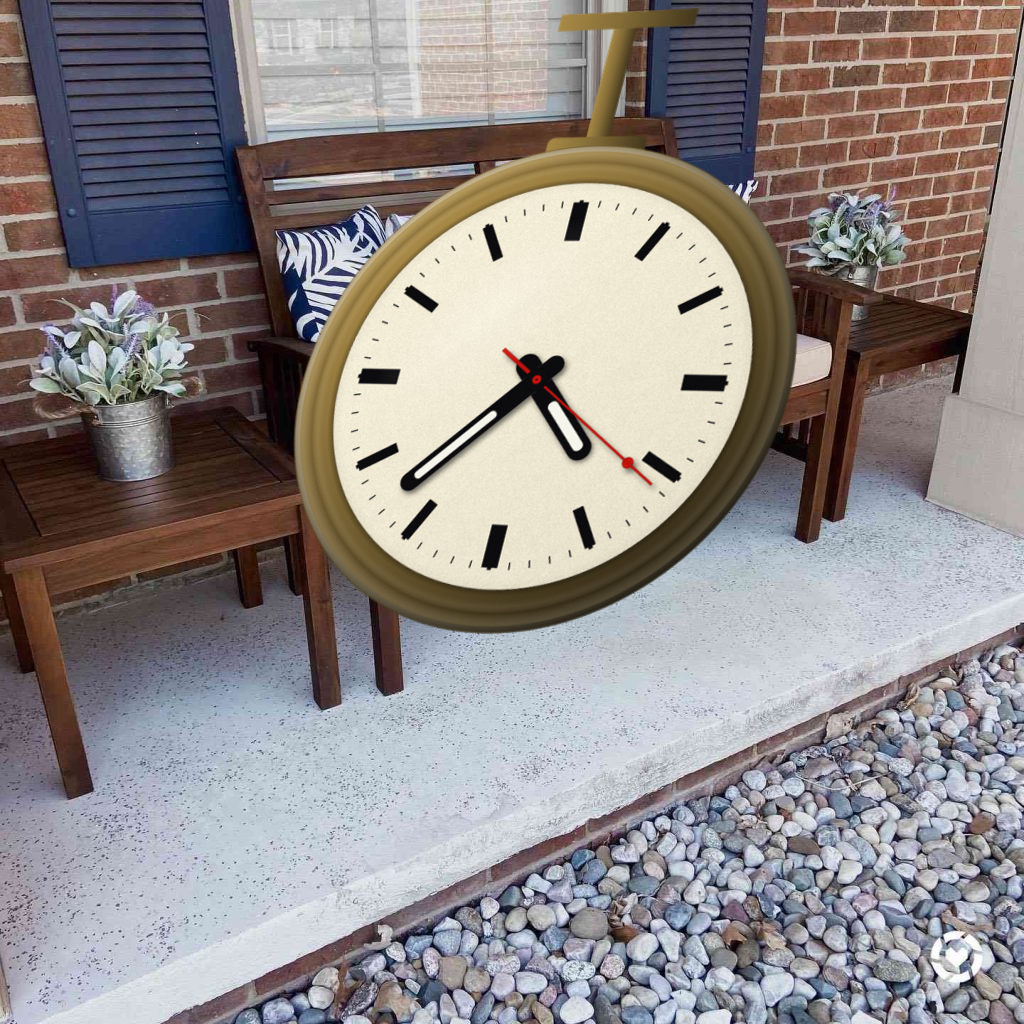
4:37:21
